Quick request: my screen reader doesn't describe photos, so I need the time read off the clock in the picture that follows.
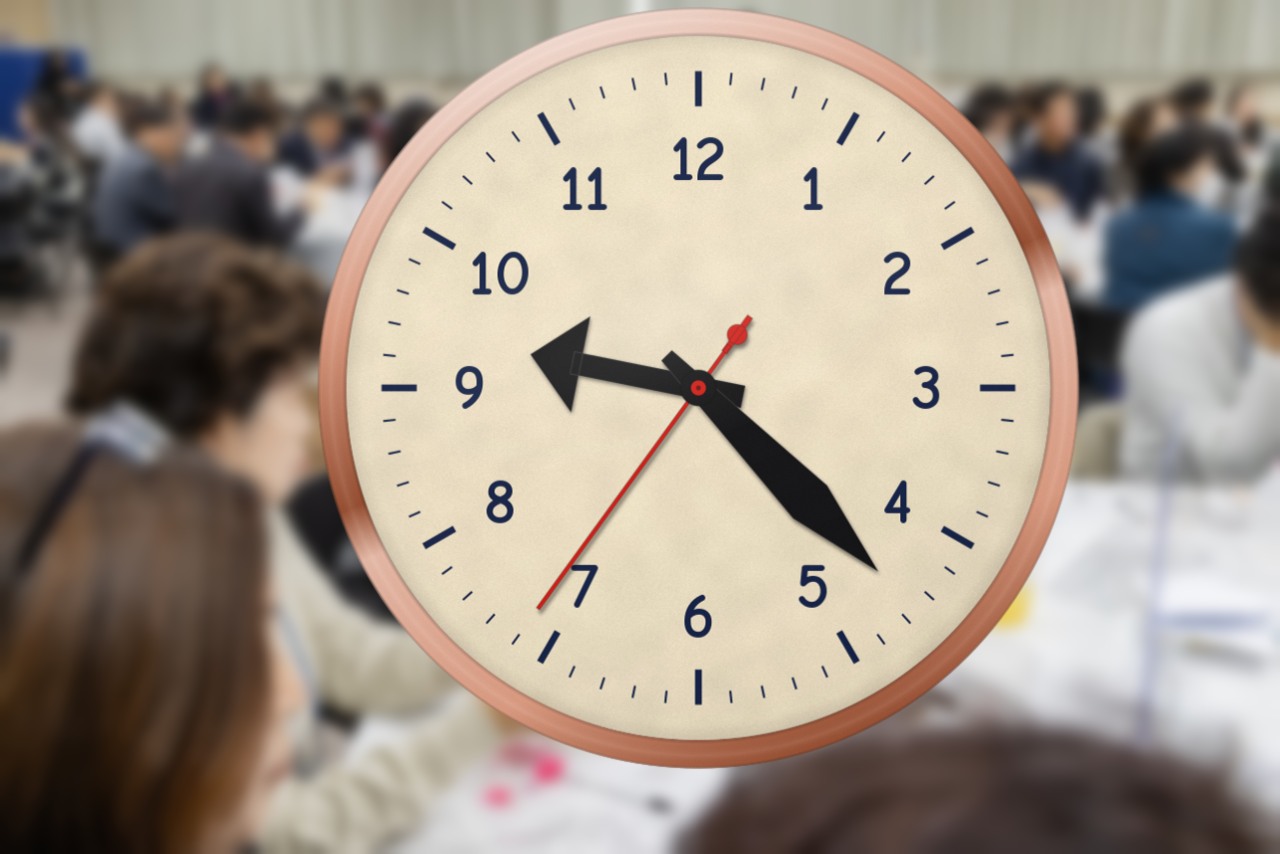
9:22:36
